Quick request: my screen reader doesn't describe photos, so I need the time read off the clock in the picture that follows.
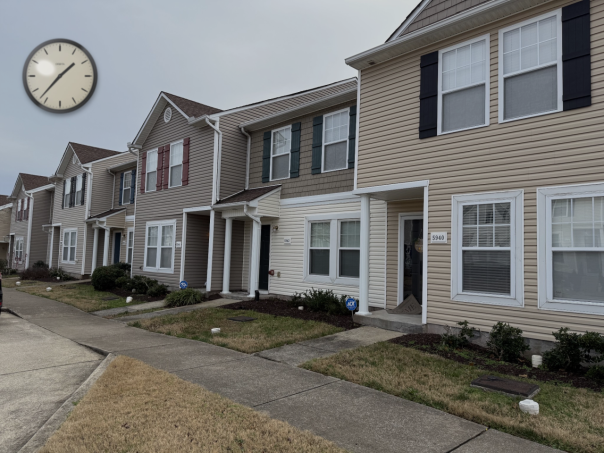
1:37
